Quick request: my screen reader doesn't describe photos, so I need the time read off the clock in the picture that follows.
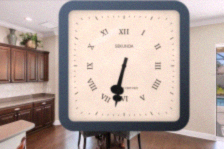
6:32
